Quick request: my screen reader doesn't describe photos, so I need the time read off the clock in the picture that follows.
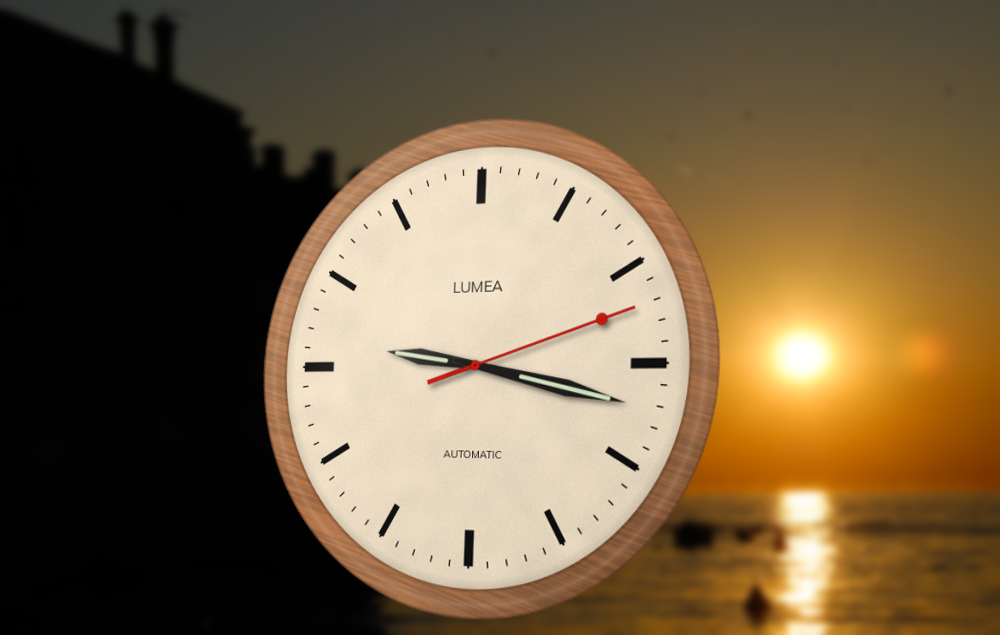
9:17:12
